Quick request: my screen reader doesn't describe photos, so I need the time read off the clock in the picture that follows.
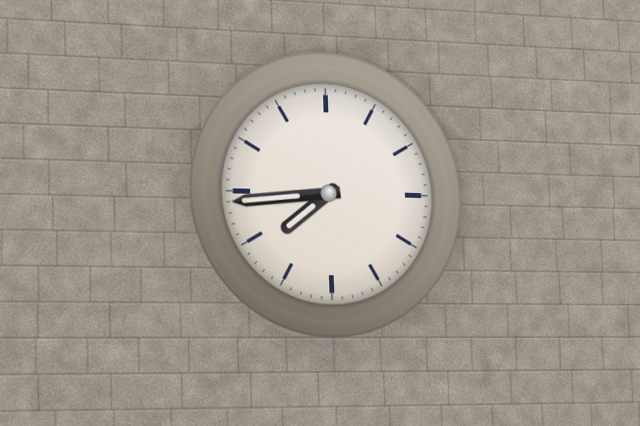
7:44
